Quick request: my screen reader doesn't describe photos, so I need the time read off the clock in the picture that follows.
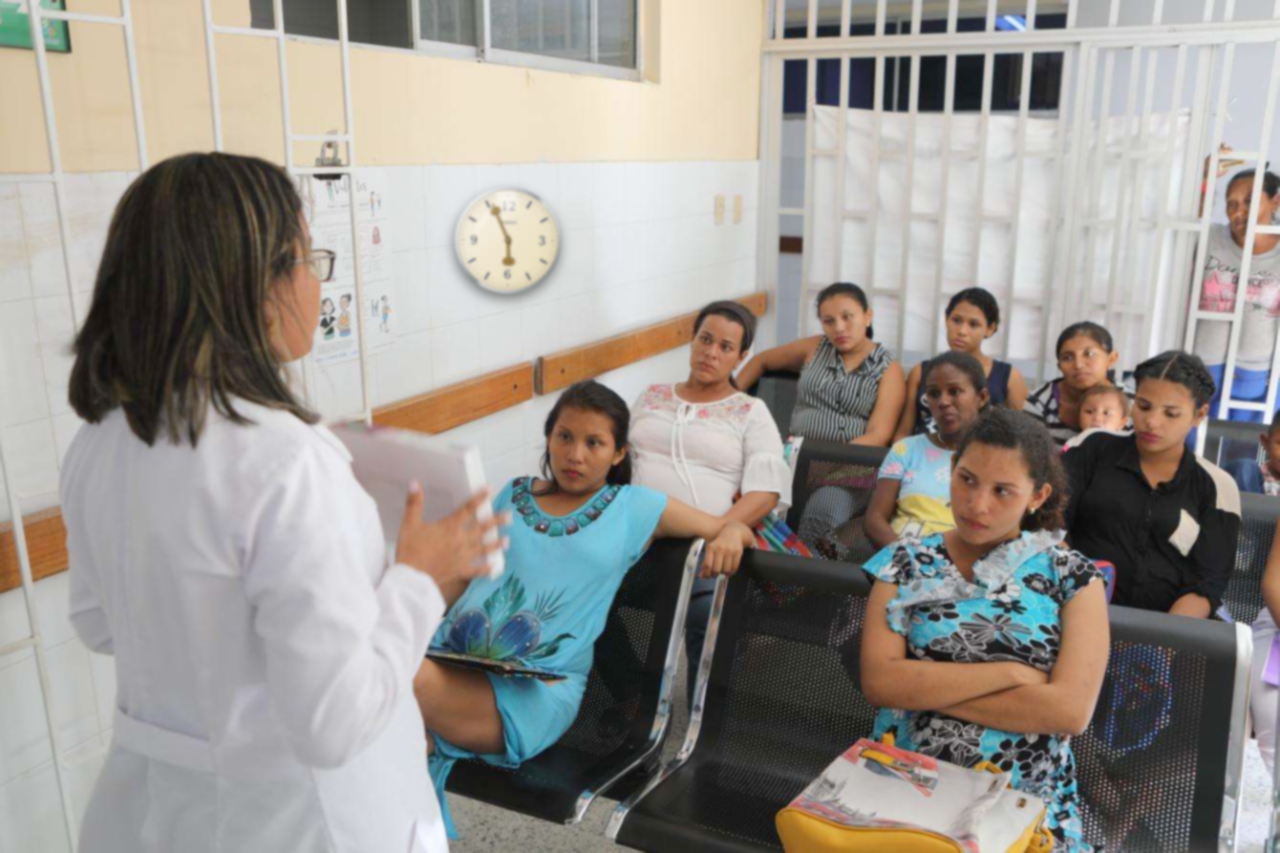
5:56
